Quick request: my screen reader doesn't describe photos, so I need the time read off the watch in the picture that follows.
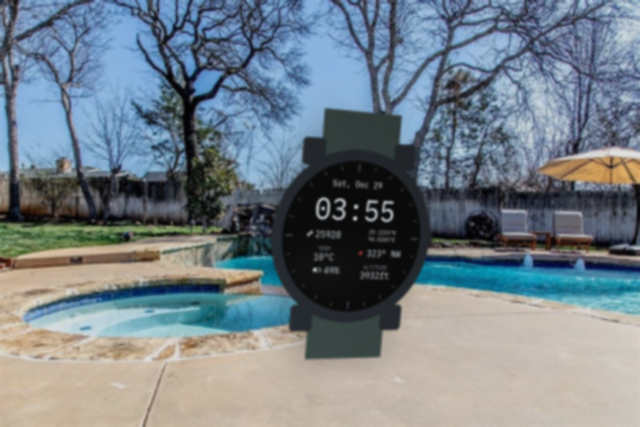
3:55
